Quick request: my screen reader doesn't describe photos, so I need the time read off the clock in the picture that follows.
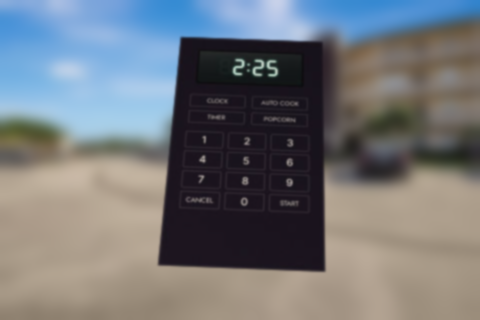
2:25
